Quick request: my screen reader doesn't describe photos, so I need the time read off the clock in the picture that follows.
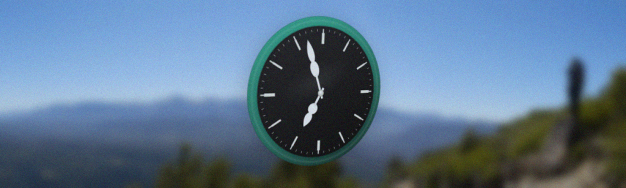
6:57
